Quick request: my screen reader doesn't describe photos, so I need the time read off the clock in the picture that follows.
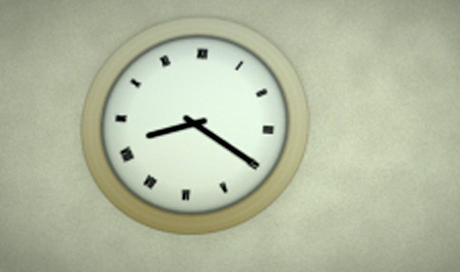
8:20
